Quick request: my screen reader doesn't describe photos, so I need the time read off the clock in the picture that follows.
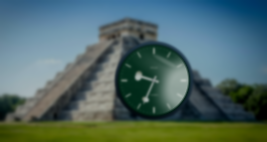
9:34
